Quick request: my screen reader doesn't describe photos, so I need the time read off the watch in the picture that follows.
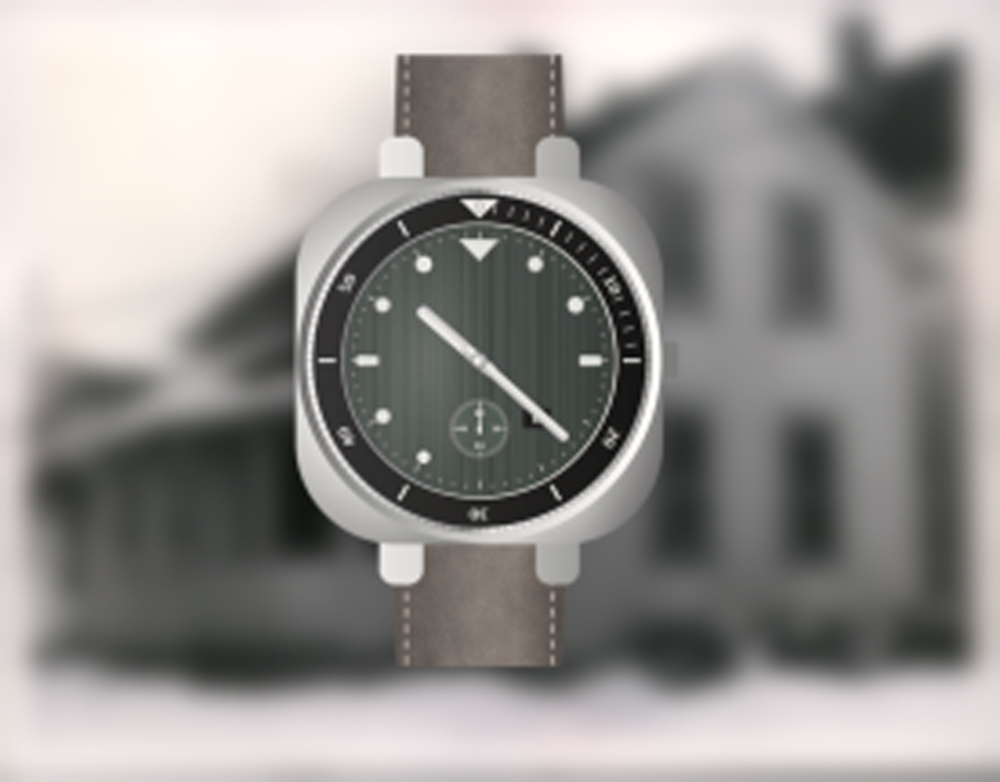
10:22
